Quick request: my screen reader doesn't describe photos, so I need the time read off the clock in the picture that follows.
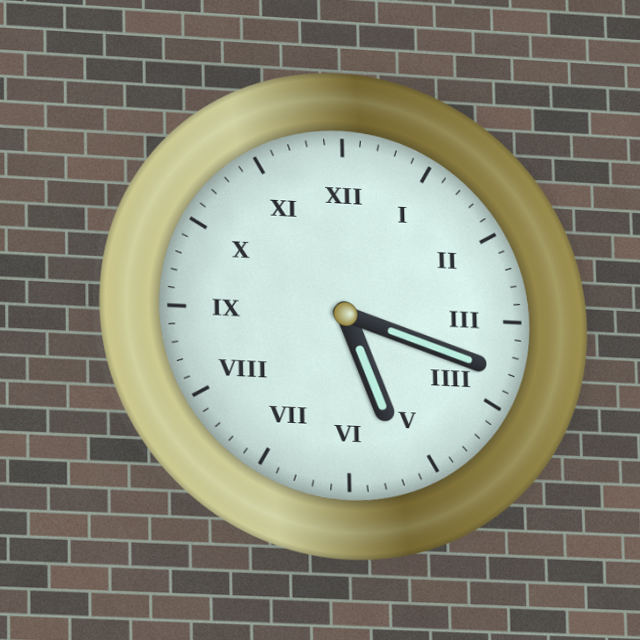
5:18
